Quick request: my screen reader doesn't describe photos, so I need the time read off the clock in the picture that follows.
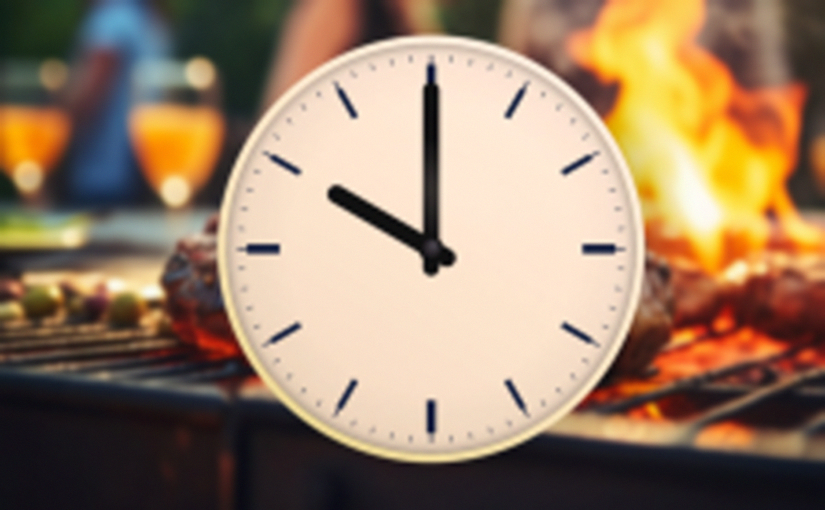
10:00
